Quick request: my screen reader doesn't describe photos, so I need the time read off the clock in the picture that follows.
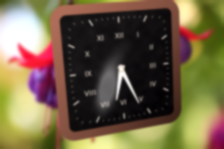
6:26
